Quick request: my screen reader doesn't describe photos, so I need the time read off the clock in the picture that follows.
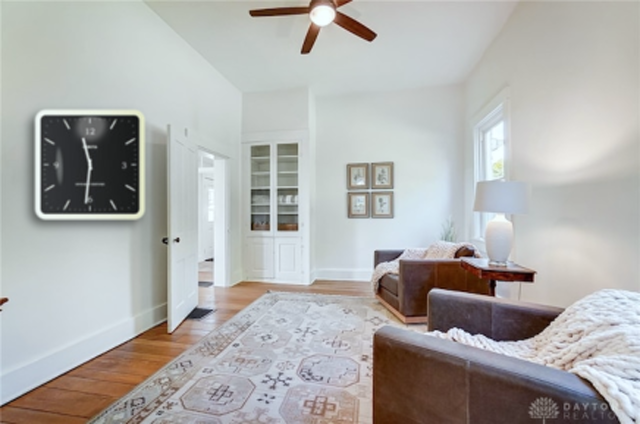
11:31
